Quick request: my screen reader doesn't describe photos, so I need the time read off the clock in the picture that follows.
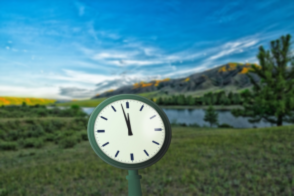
11:58
